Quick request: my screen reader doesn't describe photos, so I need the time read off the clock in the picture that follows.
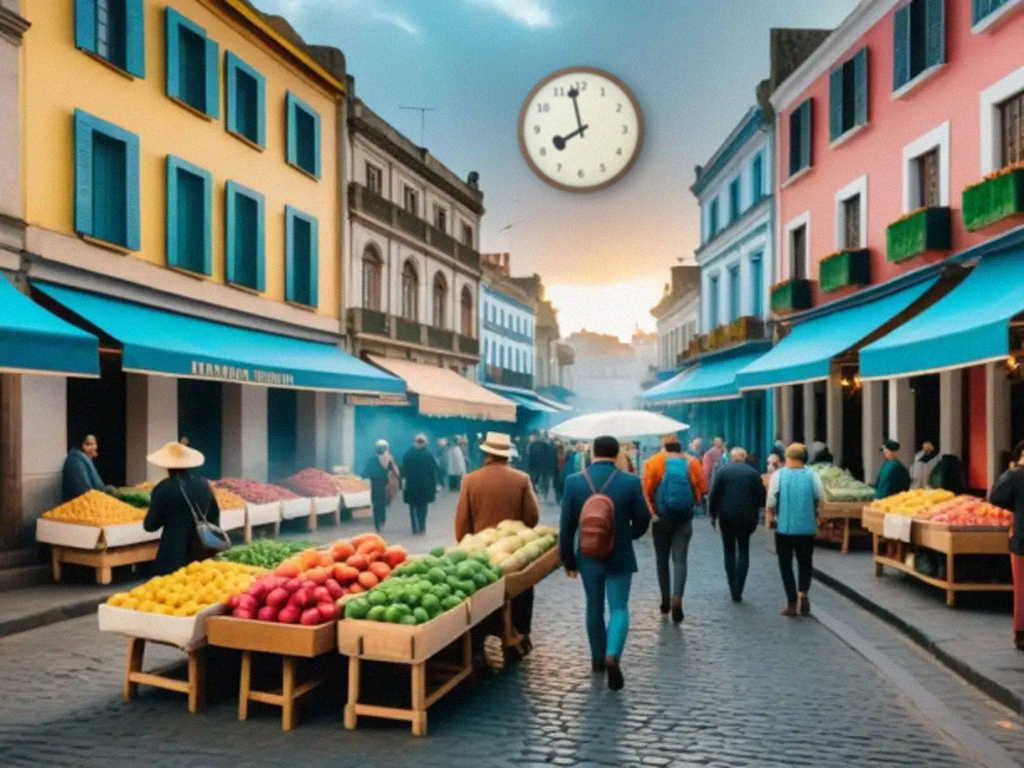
7:58
